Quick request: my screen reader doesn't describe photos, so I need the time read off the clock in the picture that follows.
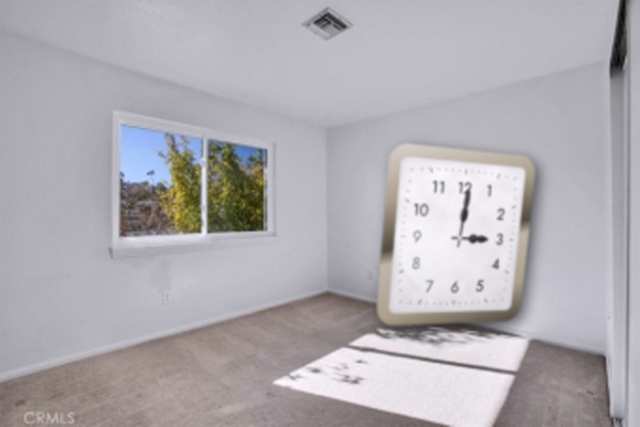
3:01
